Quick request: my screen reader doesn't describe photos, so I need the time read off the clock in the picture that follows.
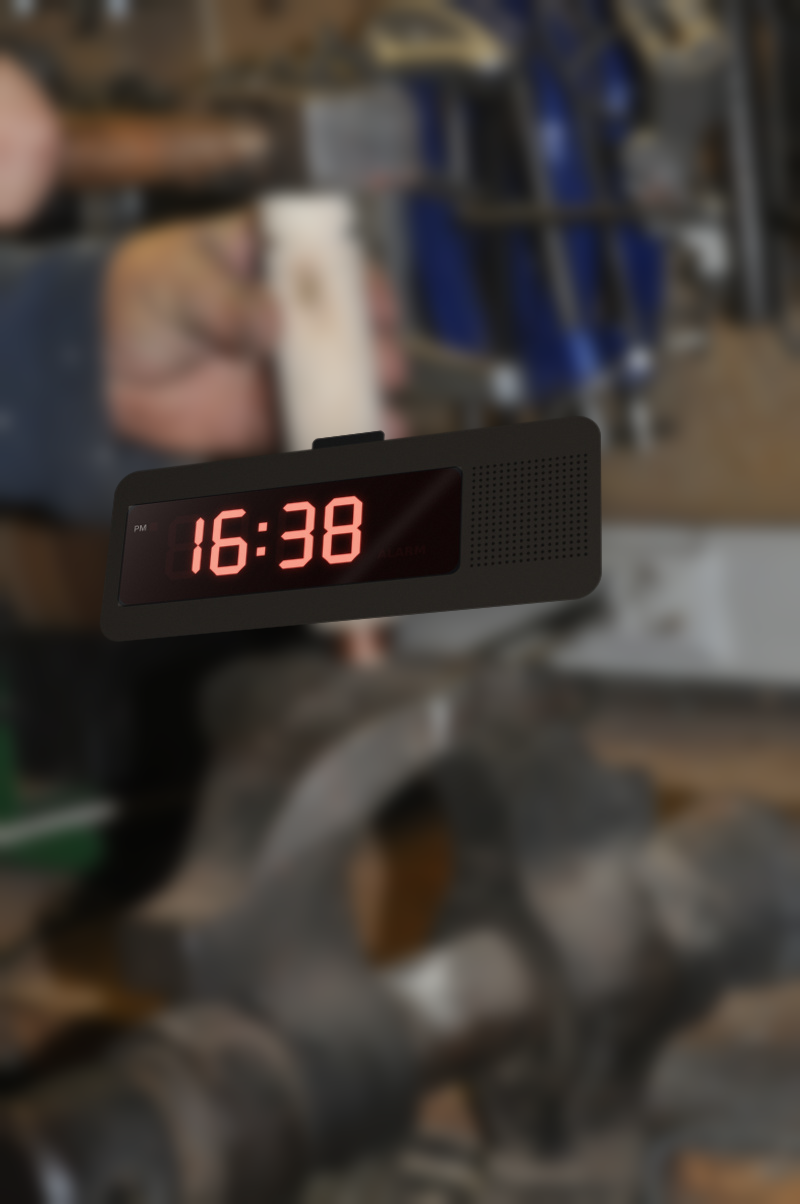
16:38
